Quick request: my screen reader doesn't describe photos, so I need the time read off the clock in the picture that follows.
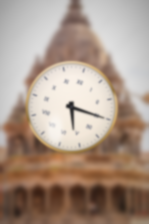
5:15
